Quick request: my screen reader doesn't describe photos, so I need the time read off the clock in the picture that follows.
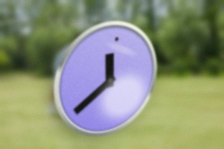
11:38
